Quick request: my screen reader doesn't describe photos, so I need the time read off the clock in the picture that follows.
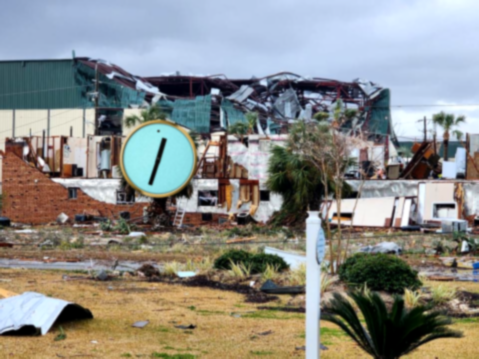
12:33
